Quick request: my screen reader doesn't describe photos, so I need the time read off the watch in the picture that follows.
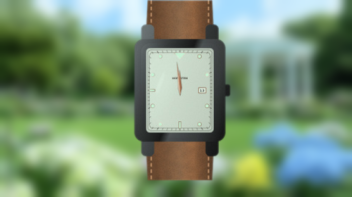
11:59
